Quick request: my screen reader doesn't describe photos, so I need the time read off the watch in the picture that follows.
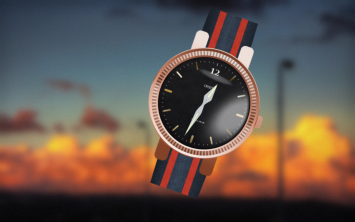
12:32
